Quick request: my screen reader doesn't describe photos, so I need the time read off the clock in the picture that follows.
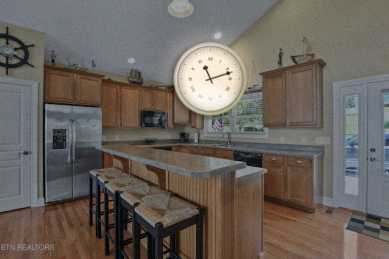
11:12
